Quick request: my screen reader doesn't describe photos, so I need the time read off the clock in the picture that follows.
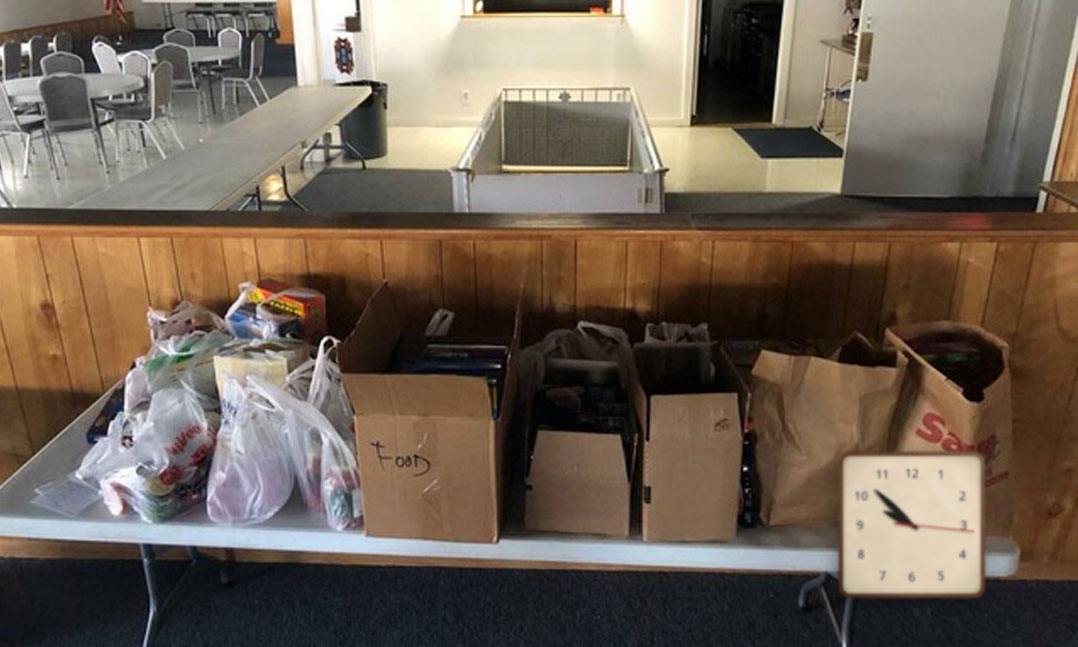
9:52:16
